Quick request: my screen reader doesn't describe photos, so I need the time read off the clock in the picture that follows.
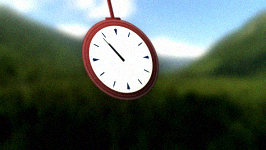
10:54
